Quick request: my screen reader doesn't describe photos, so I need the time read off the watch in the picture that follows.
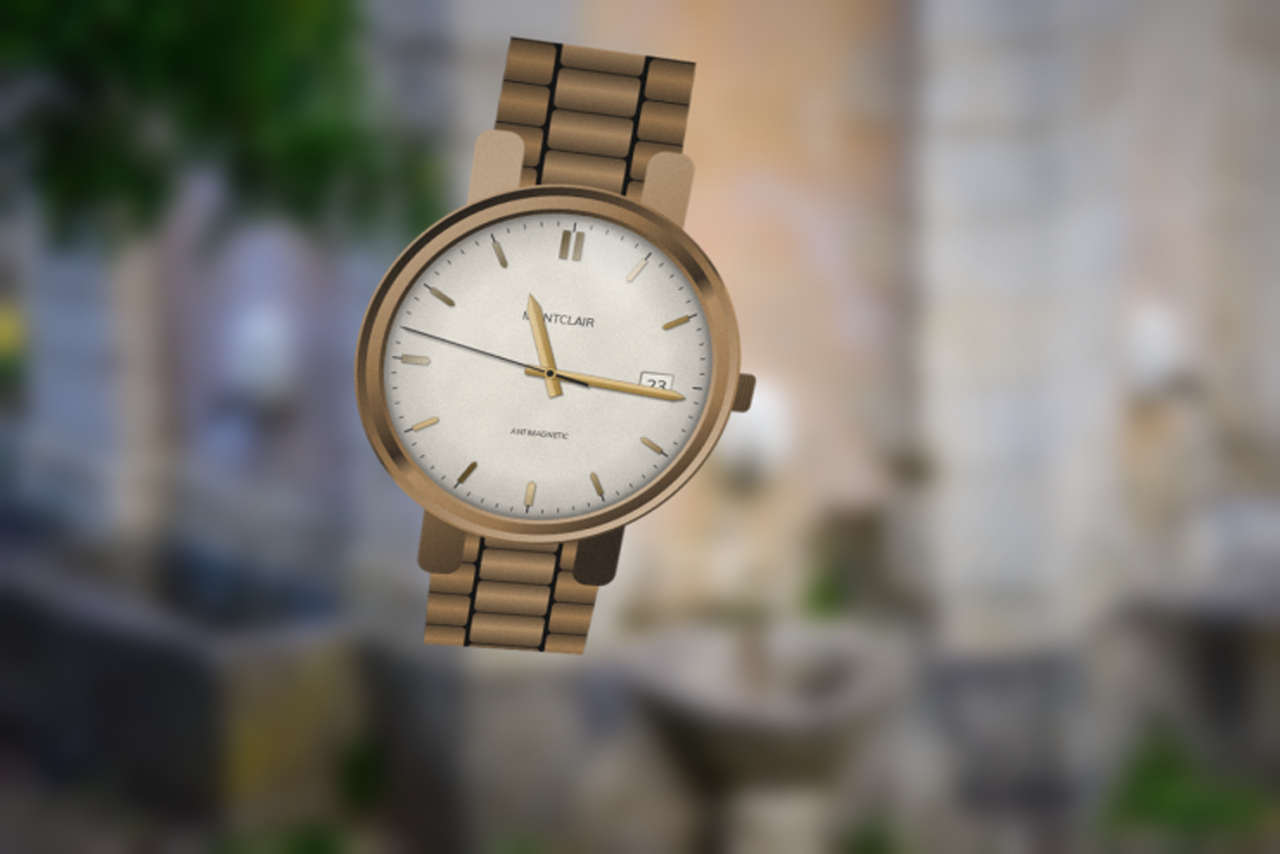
11:15:47
